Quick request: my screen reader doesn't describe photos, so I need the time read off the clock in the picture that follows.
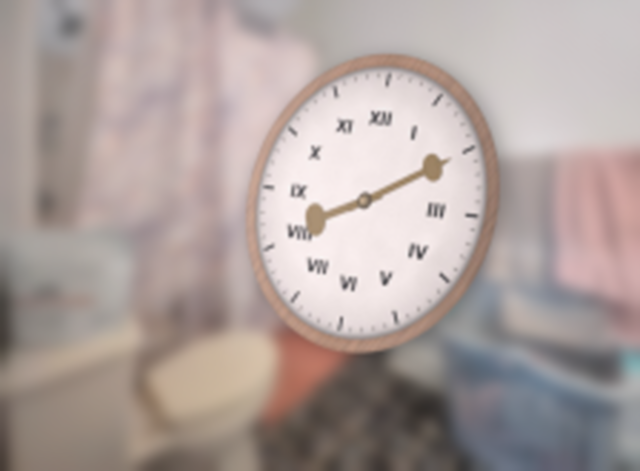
8:10
